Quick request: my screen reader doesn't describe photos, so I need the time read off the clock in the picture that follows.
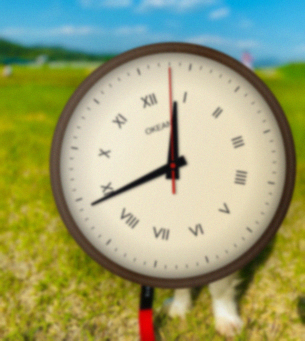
12:44:03
